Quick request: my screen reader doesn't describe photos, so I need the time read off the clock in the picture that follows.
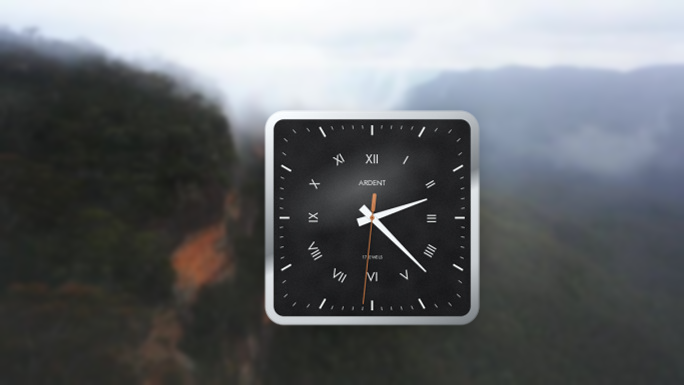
2:22:31
